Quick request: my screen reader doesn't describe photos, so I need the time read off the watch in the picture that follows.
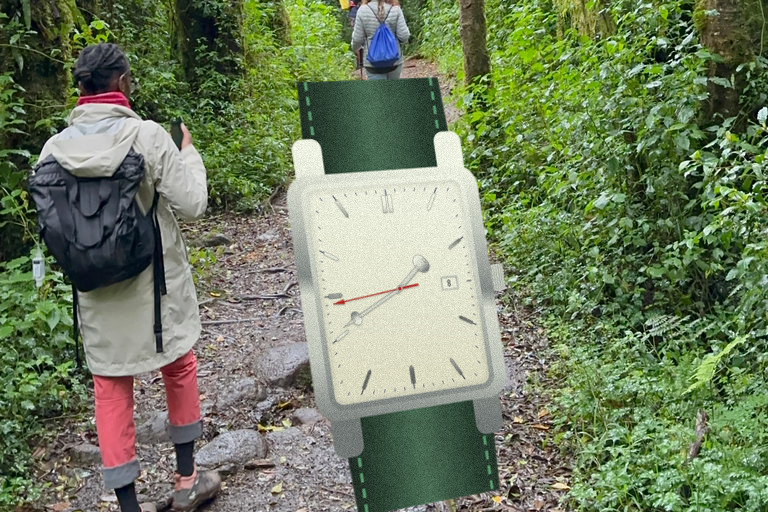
1:40:44
